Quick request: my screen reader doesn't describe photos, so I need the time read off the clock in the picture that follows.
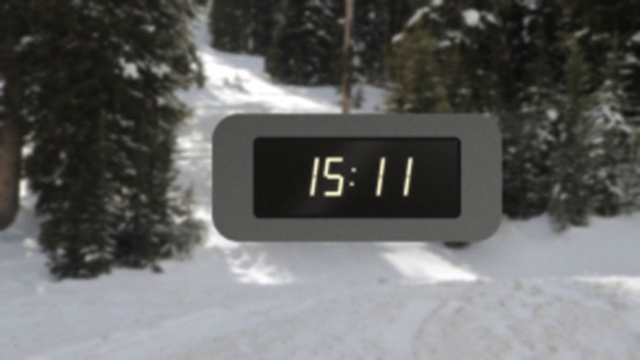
15:11
